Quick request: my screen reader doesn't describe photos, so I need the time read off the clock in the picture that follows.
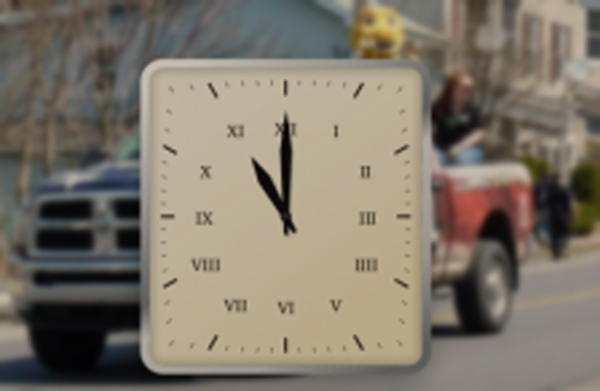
11:00
